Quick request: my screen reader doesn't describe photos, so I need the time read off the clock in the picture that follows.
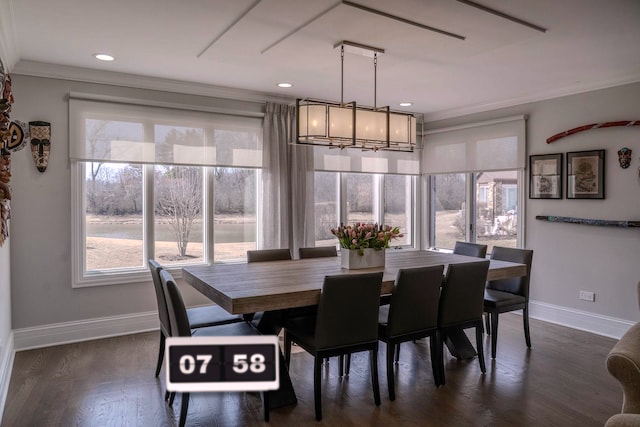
7:58
